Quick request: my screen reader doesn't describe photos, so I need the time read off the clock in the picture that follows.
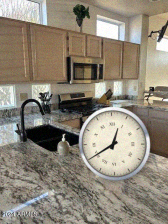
12:40
